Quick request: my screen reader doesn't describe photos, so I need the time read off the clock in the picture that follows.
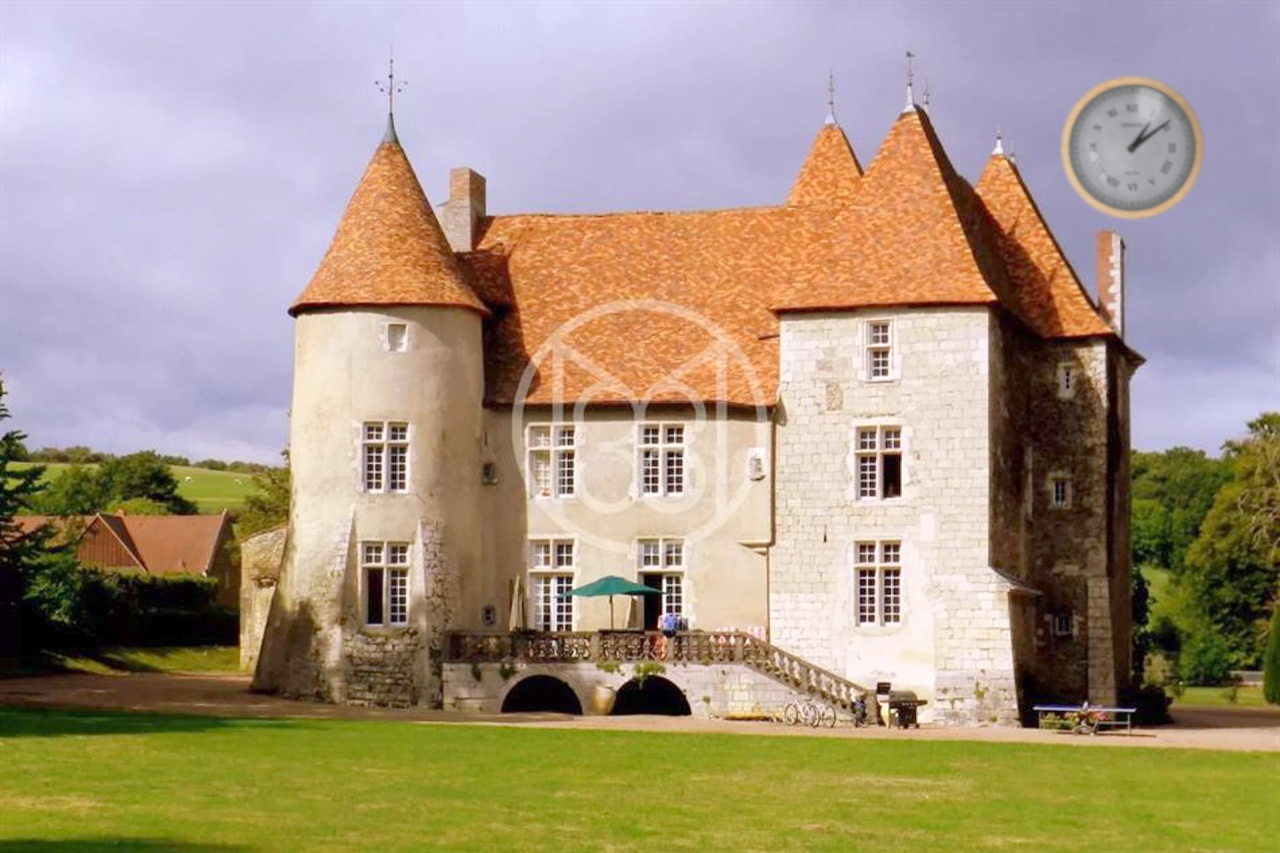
1:09
